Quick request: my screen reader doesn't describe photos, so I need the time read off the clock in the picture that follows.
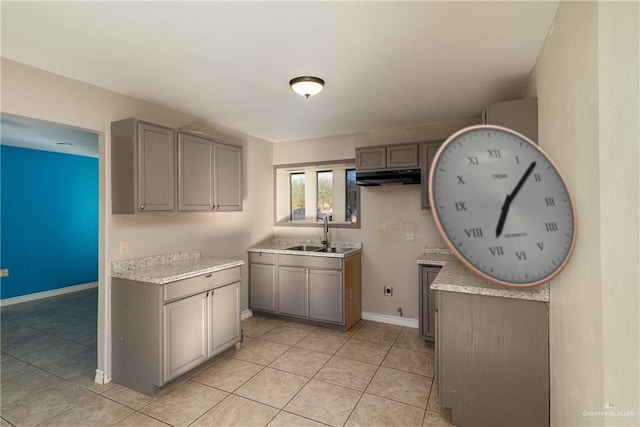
7:08
